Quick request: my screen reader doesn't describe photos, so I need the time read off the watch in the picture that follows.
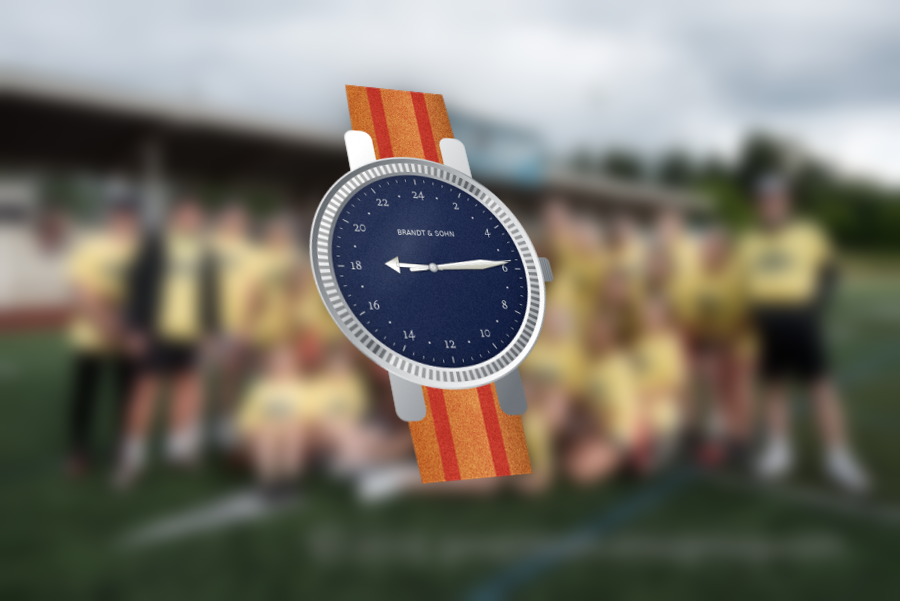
18:14:14
